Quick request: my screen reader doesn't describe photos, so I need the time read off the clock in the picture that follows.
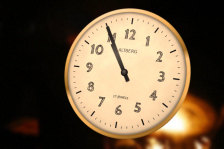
10:55
